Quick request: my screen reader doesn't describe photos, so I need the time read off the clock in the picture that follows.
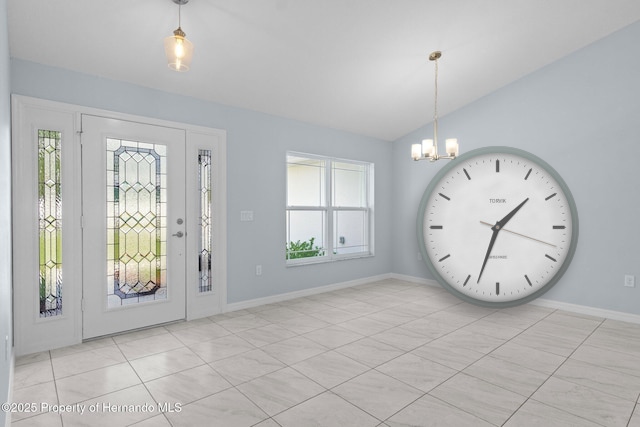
1:33:18
